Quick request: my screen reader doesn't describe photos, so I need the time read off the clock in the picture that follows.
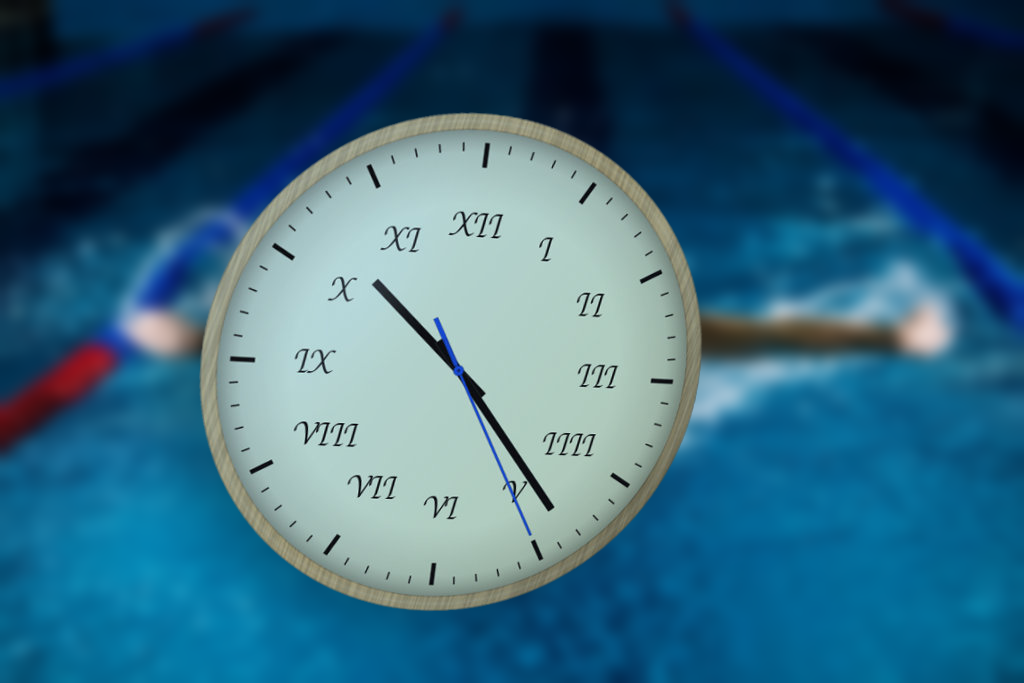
10:23:25
